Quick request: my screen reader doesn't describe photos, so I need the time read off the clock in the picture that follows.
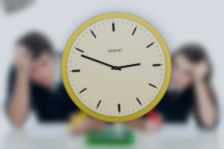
2:49
